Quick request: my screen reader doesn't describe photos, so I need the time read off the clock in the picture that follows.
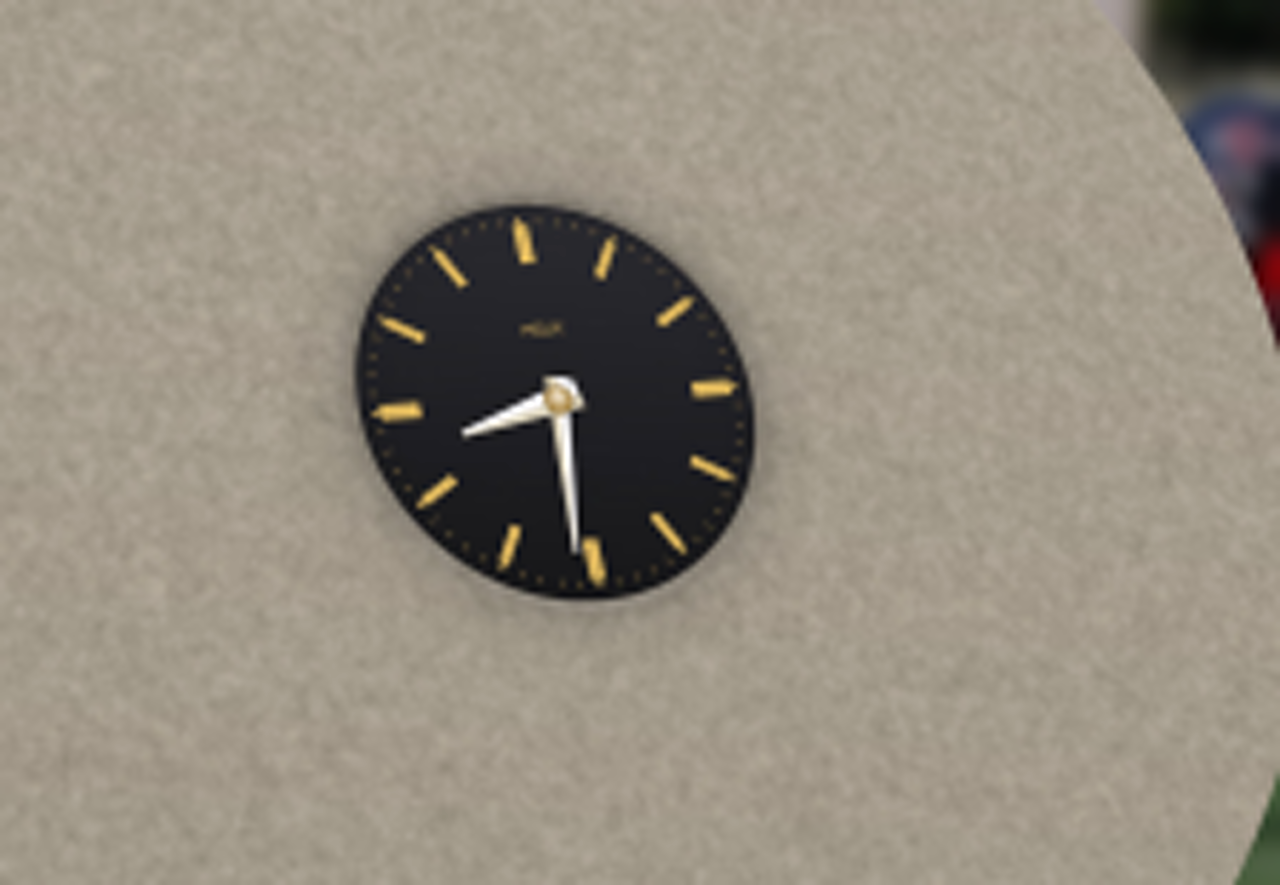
8:31
